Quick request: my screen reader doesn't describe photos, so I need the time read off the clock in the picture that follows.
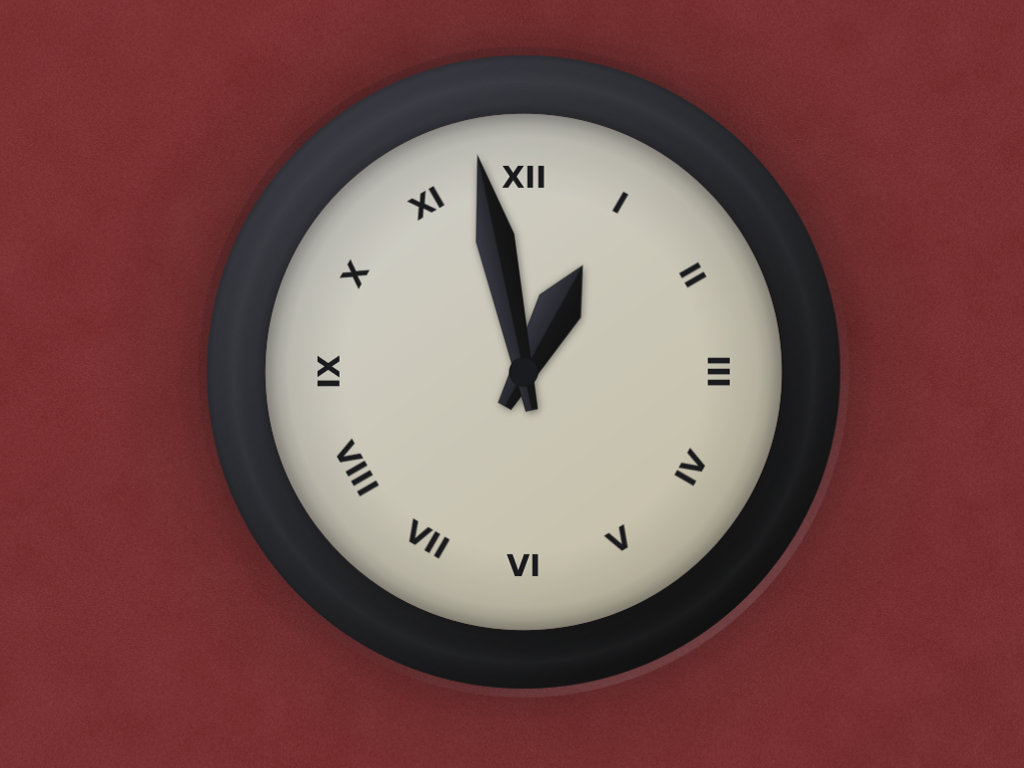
12:58
